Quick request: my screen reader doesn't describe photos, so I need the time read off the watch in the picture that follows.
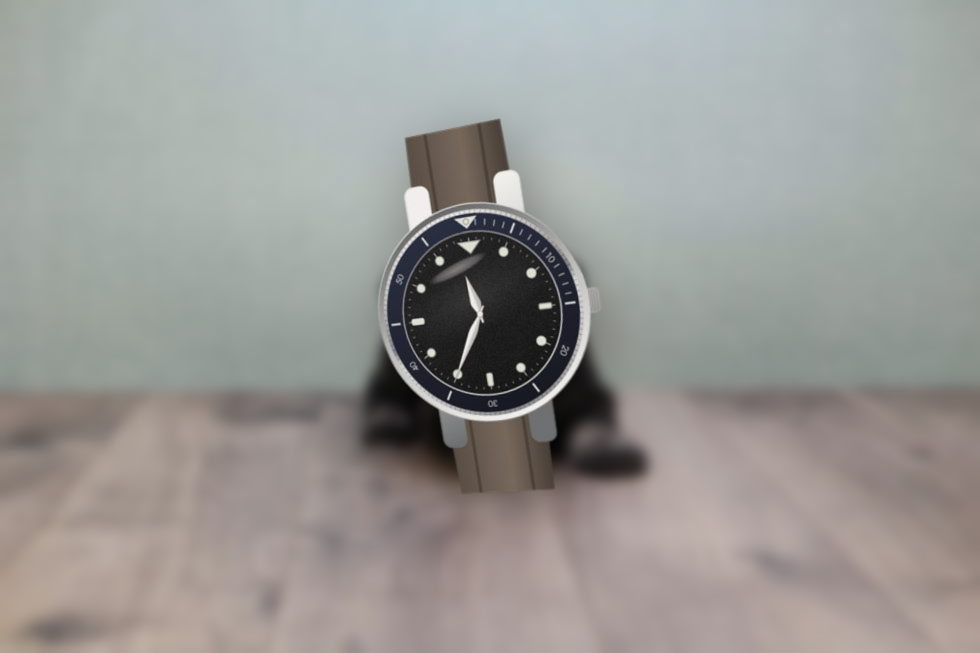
11:35
